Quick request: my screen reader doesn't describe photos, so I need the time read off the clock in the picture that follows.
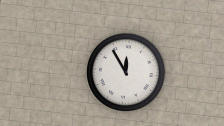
11:54
